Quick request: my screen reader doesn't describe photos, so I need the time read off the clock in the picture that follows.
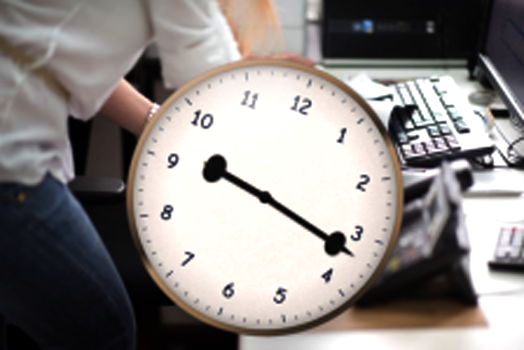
9:17
